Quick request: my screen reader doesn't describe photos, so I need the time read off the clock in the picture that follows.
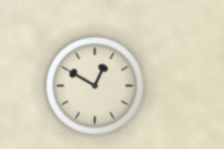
12:50
